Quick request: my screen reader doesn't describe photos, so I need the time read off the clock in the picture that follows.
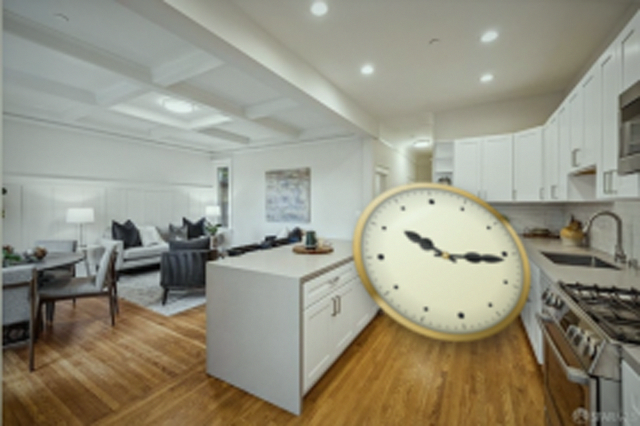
10:16
